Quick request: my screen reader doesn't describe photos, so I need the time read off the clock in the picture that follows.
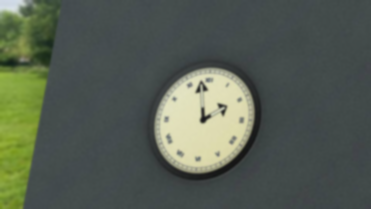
1:58
